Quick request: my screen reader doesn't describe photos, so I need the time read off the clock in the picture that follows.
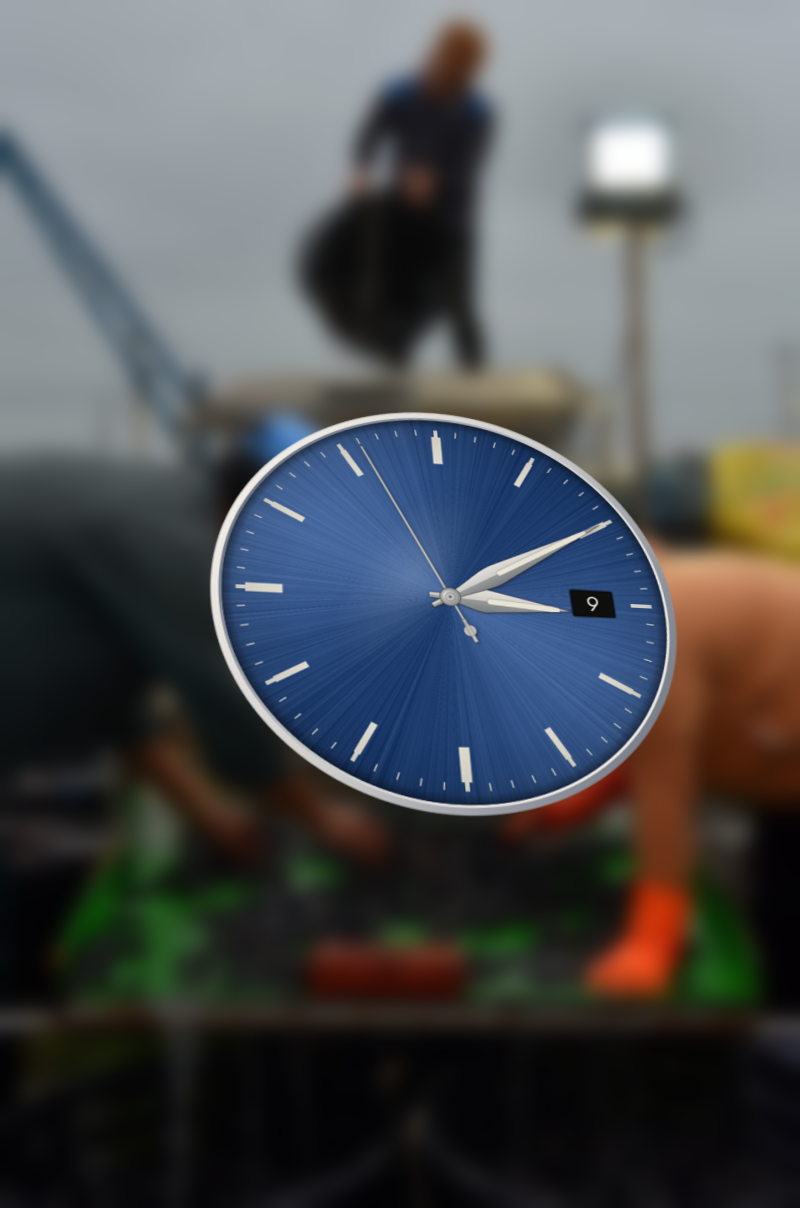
3:09:56
